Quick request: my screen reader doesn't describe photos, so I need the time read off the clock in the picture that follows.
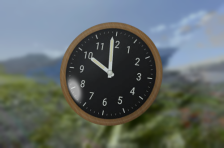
9:59
